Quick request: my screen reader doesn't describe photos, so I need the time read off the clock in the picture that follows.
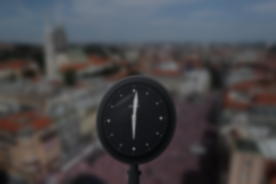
6:01
